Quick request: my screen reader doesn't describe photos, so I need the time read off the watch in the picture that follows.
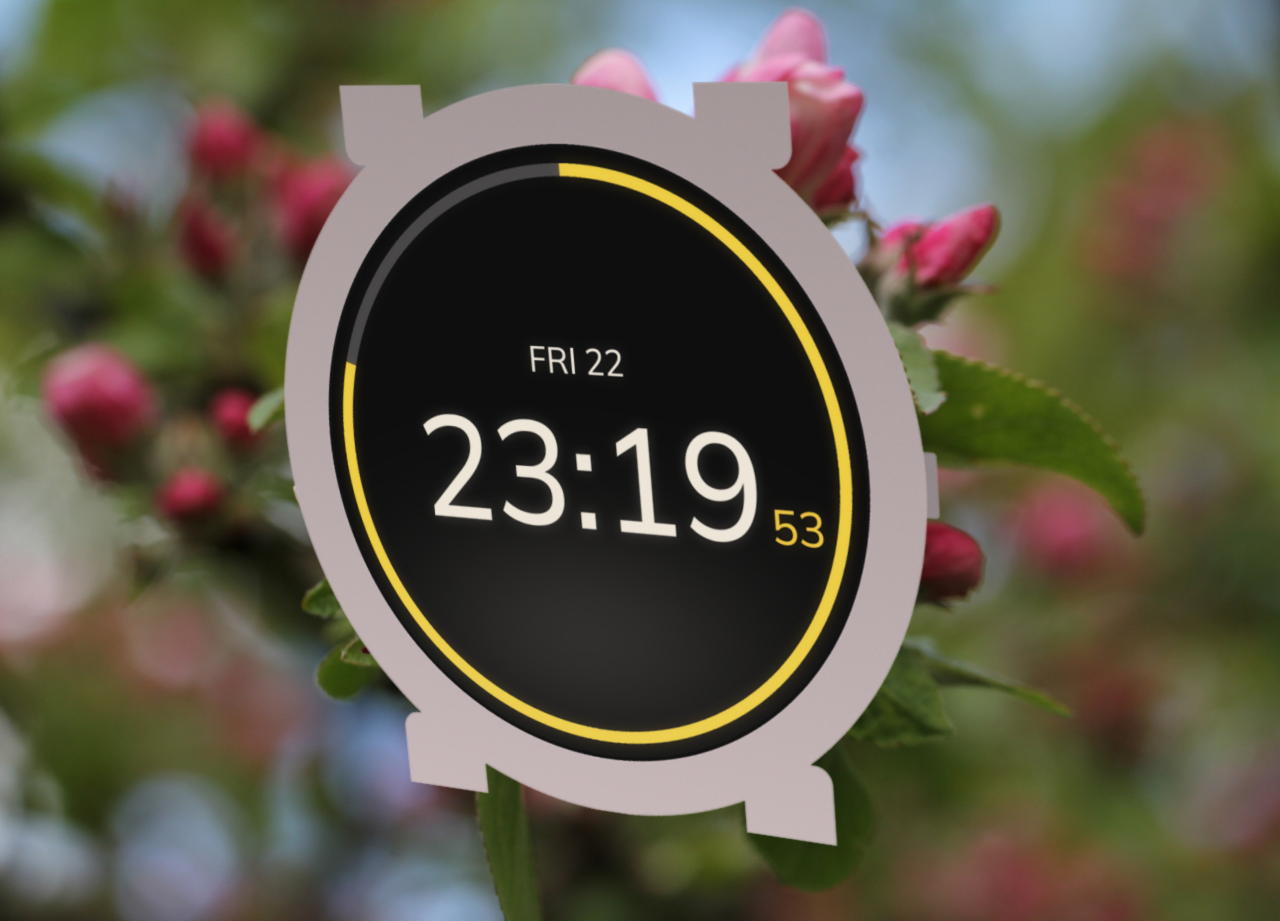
23:19:53
